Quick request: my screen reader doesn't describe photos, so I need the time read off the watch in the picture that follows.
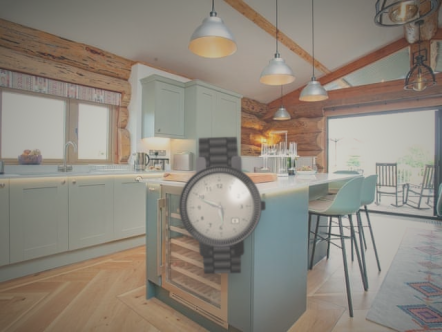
5:49
